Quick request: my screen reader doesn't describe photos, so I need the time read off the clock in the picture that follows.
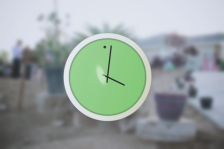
4:02
